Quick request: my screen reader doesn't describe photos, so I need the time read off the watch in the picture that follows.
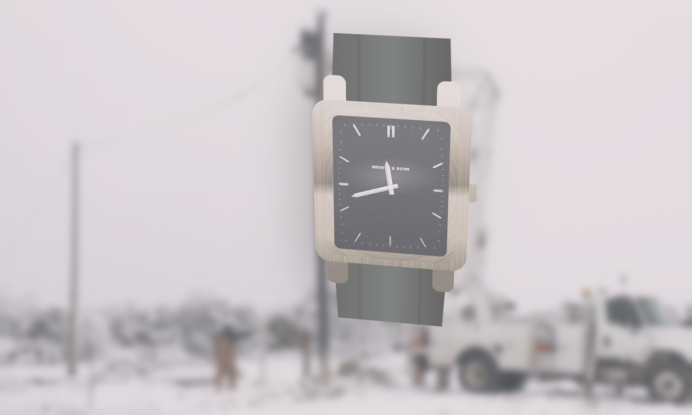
11:42
